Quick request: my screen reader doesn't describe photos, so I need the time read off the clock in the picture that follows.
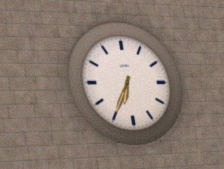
6:35
